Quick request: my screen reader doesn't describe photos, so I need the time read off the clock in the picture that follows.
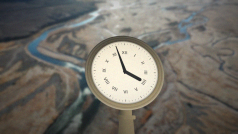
3:57
